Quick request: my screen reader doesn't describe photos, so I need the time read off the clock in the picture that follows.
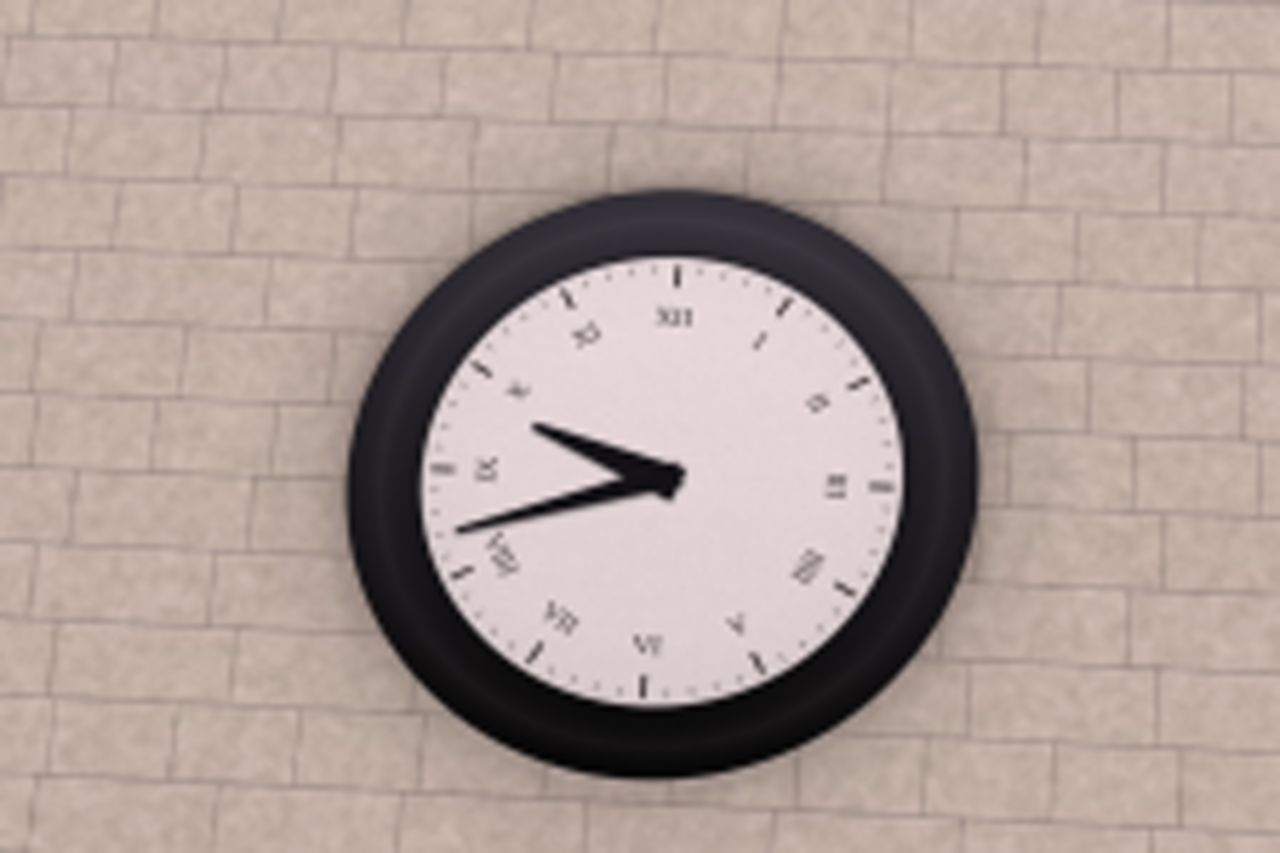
9:42
